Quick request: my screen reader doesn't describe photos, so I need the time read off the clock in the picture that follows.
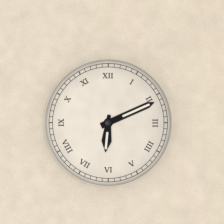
6:11
